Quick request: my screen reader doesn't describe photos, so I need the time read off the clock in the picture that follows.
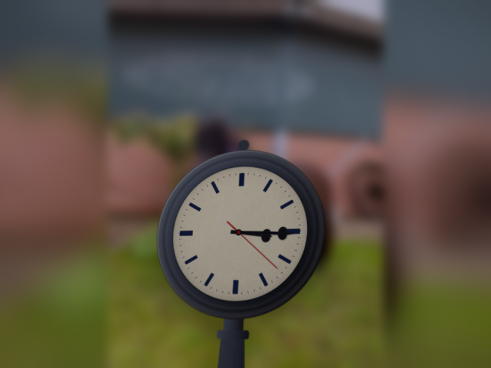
3:15:22
